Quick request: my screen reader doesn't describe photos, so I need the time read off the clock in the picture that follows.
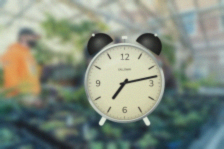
7:13
